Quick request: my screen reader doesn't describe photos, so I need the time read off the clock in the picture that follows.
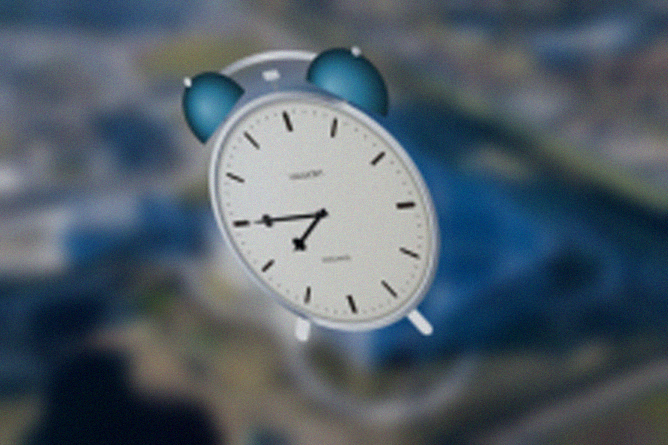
7:45
